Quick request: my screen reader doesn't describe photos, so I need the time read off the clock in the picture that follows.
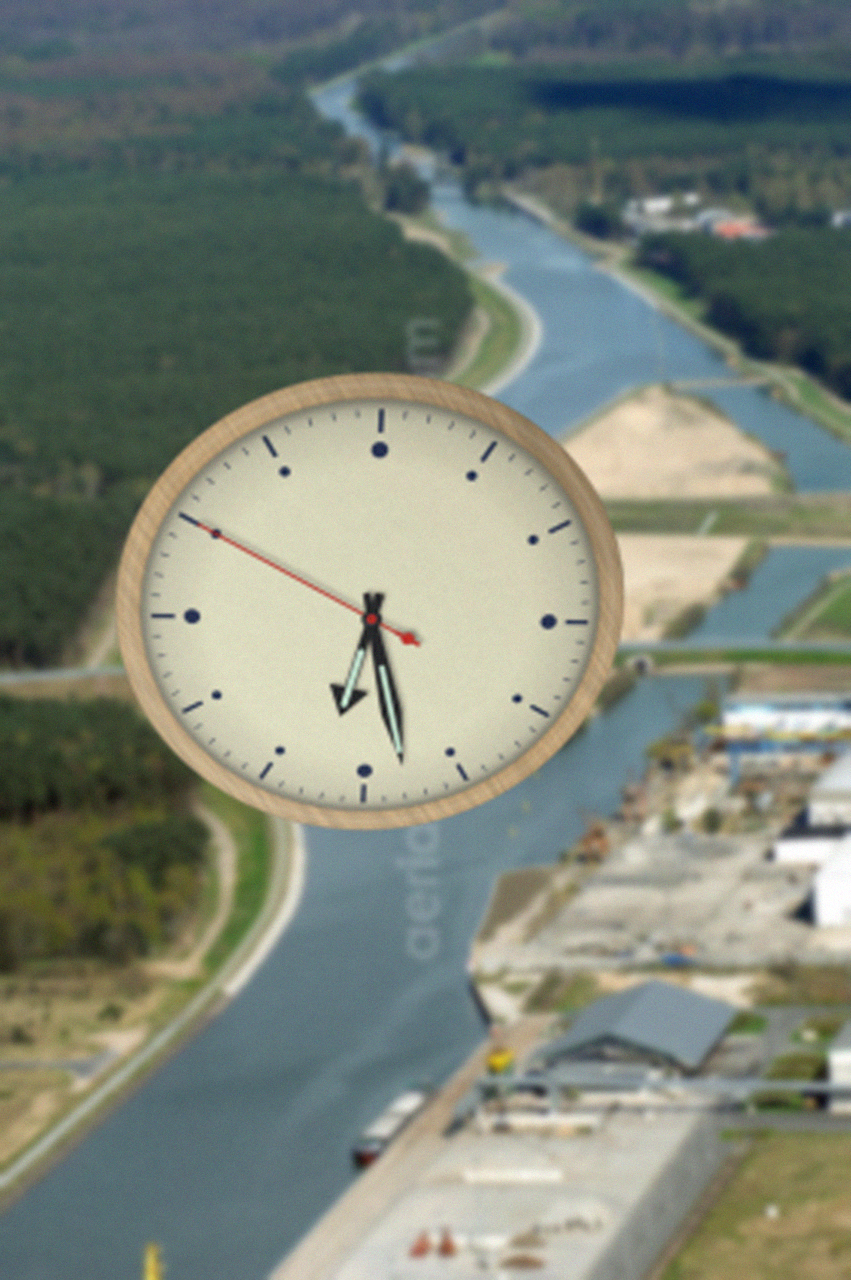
6:27:50
